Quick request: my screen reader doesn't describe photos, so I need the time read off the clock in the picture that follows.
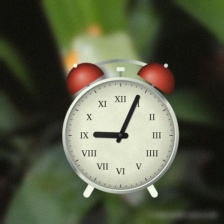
9:04
